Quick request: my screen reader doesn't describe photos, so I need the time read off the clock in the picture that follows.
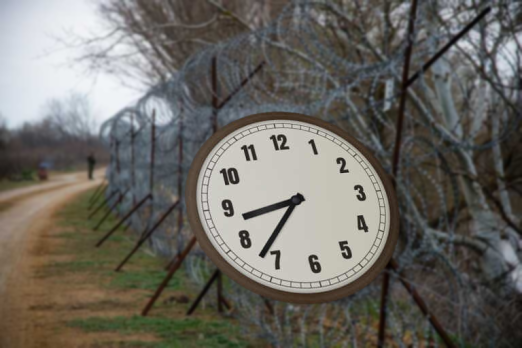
8:37
